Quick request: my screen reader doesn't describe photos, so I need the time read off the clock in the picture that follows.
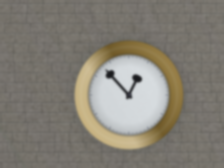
12:53
